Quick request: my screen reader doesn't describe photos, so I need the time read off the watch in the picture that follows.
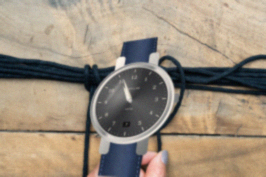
10:56
